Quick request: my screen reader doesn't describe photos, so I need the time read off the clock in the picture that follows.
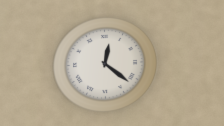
12:22
